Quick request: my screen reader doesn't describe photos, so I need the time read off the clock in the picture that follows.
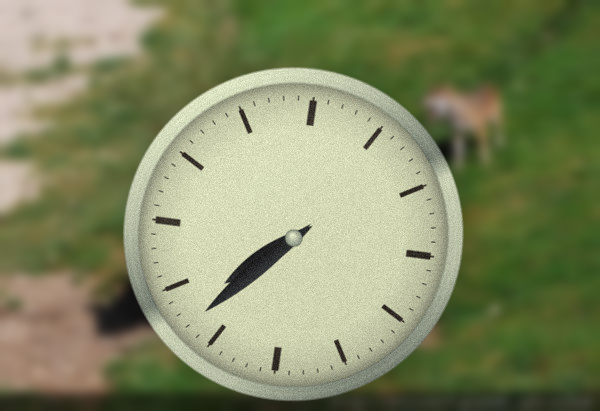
7:37
